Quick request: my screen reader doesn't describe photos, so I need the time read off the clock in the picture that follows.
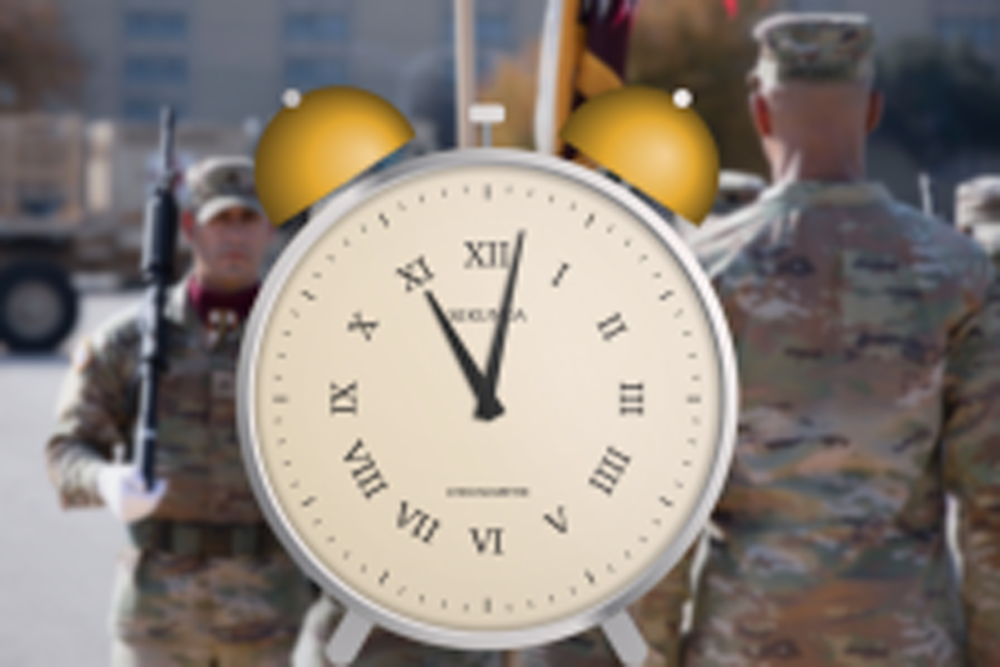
11:02
